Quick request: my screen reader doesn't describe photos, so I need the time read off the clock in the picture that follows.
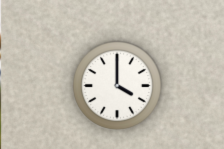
4:00
